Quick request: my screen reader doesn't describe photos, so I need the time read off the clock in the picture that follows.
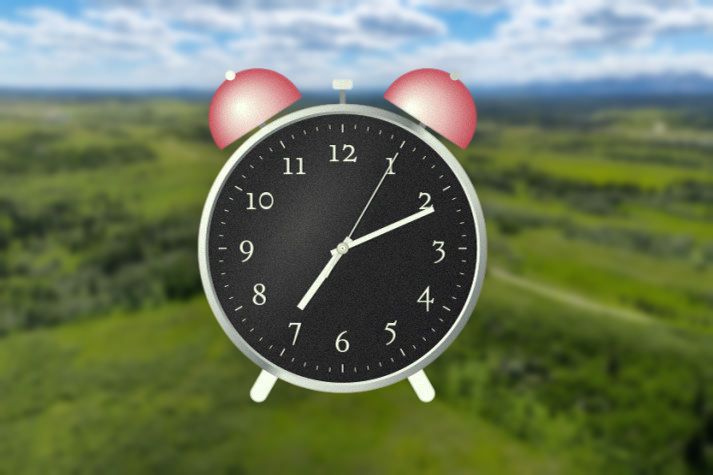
7:11:05
